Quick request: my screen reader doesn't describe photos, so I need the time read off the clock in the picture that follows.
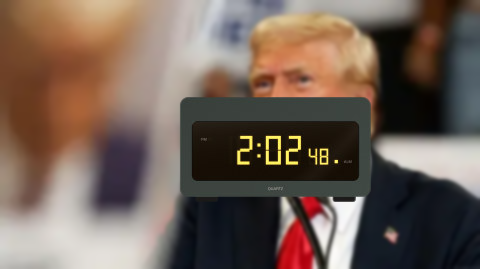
2:02:48
